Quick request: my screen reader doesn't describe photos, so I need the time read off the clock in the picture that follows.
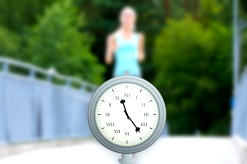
11:24
